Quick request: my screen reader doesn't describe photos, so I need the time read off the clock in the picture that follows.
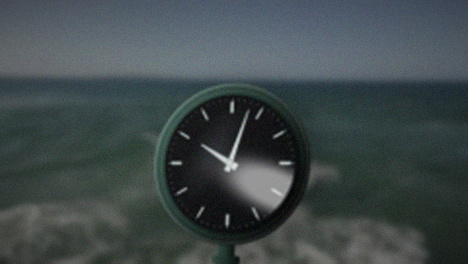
10:03
